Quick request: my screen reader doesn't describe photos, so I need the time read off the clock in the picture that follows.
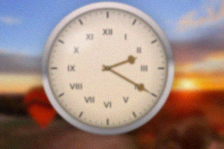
2:20
